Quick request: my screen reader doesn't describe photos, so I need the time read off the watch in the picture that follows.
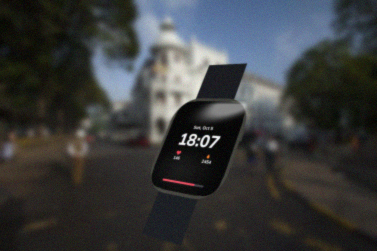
18:07
